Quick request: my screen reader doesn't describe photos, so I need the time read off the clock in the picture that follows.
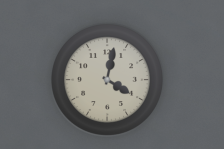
4:02
